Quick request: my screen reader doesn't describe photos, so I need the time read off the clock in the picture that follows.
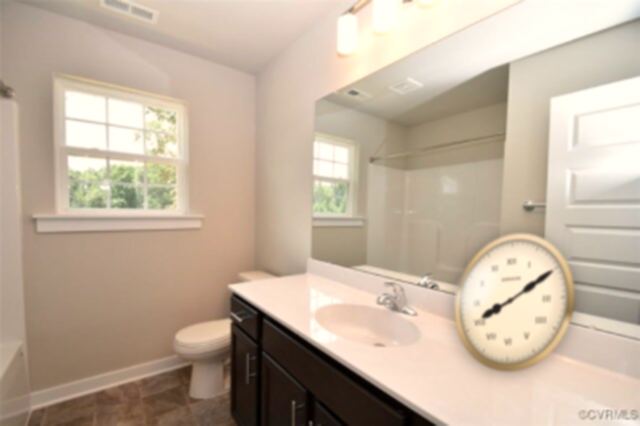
8:10
